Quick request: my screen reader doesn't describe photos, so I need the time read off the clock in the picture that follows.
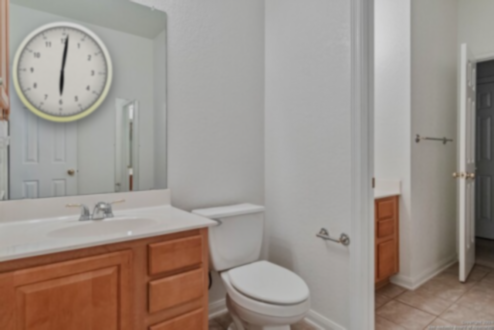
6:01
